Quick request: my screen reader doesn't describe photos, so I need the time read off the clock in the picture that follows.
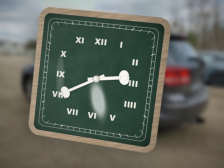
2:40
